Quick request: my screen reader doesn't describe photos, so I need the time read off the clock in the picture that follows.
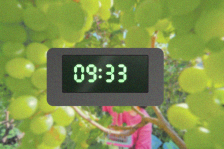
9:33
